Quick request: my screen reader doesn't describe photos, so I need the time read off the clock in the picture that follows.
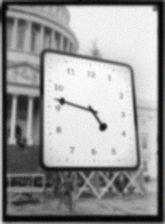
4:47
